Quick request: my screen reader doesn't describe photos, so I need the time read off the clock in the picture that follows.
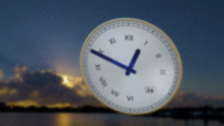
12:49
